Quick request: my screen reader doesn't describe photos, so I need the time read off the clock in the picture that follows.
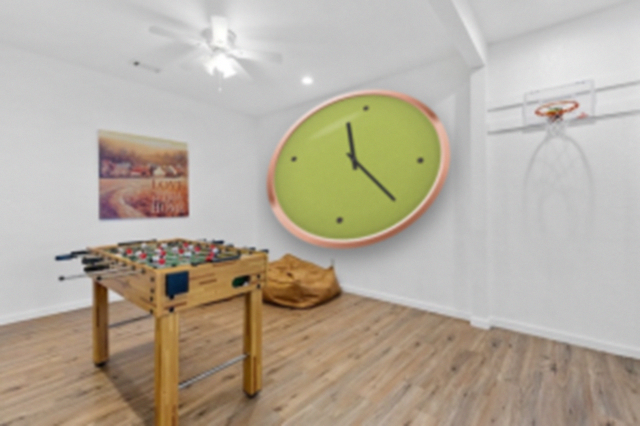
11:22
